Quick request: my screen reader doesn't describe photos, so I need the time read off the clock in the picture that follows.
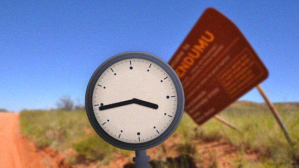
3:44
